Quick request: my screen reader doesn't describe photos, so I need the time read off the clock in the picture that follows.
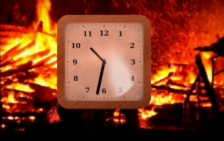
10:32
